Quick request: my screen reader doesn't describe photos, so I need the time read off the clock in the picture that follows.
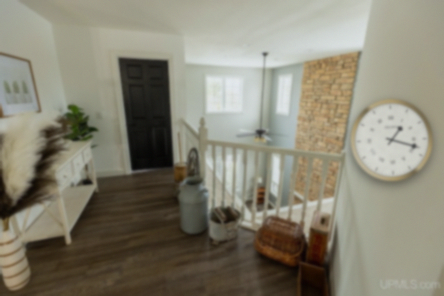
1:18
